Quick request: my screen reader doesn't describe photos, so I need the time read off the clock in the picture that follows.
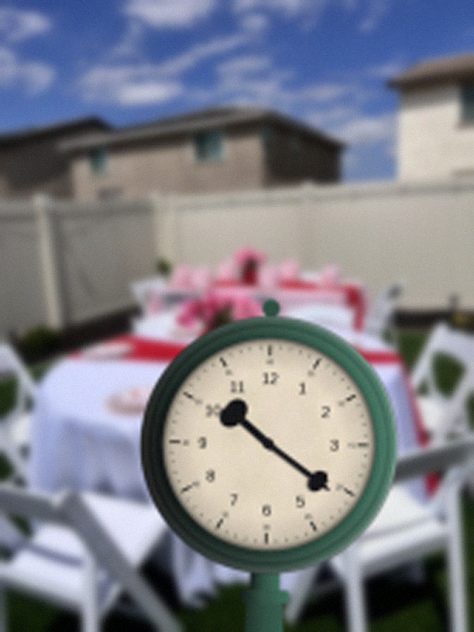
10:21
